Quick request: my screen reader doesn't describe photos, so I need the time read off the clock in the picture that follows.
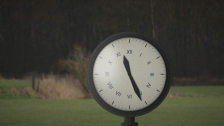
11:26
